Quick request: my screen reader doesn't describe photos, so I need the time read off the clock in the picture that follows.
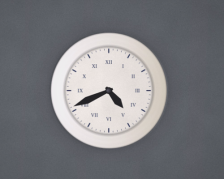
4:41
